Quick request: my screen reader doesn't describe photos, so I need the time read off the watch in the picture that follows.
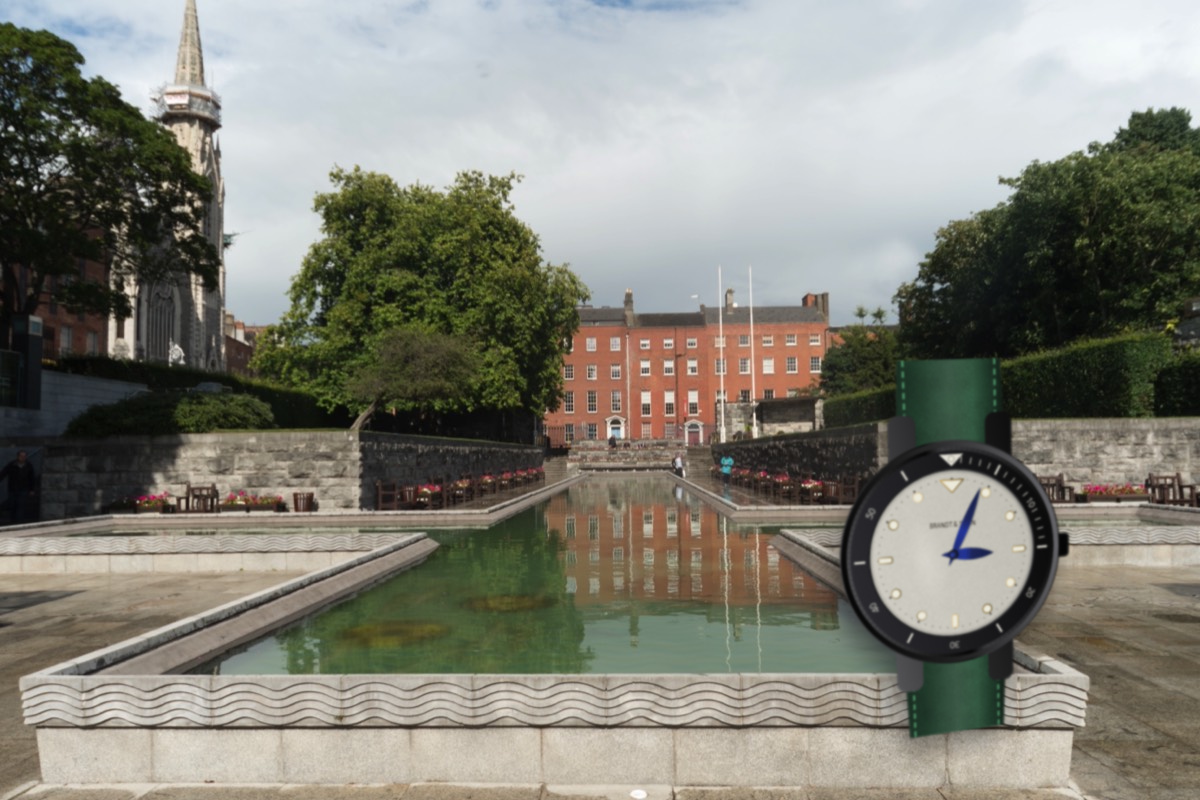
3:04
